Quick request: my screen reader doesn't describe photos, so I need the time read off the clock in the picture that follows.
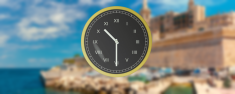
10:30
